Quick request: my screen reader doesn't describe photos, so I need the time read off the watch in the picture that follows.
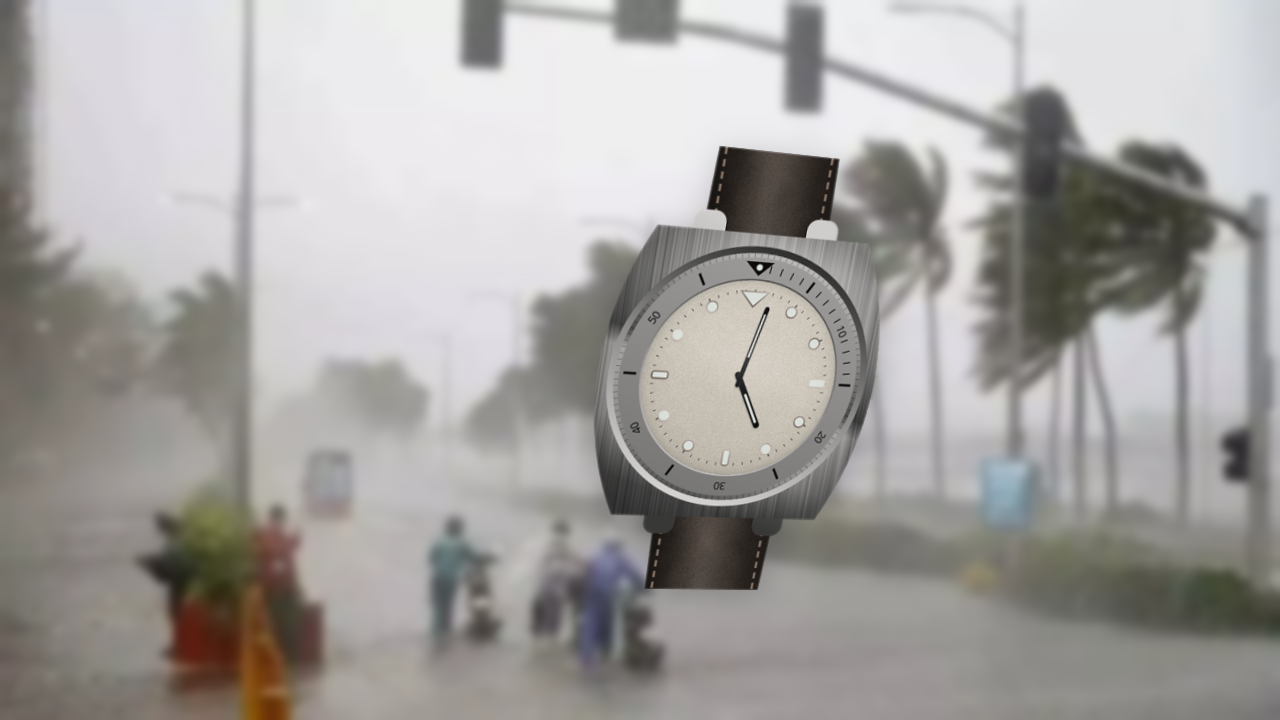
5:02
